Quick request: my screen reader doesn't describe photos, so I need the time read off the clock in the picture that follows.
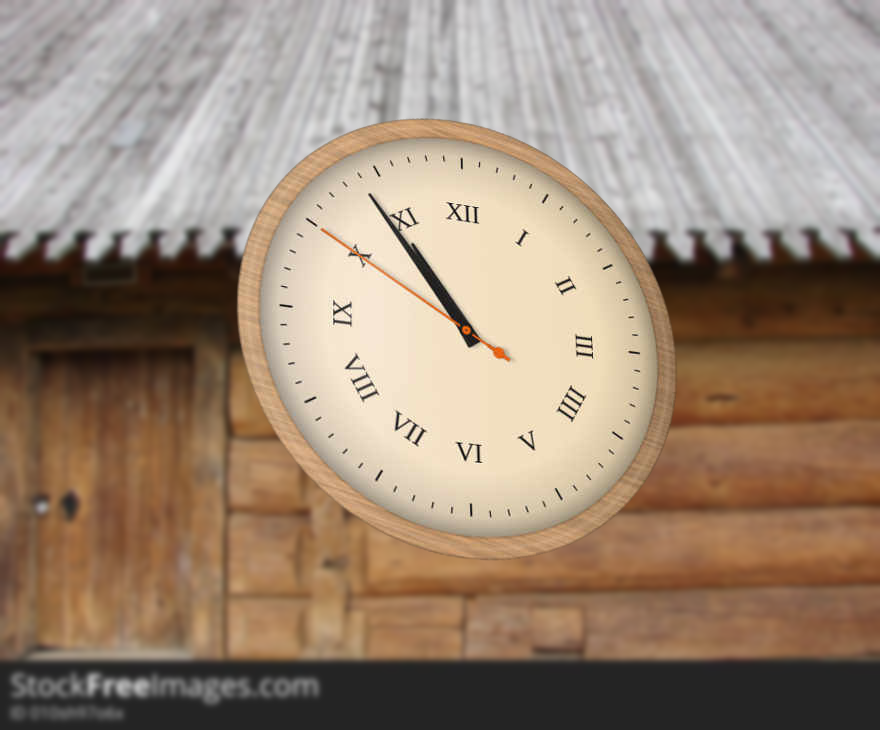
10:53:50
